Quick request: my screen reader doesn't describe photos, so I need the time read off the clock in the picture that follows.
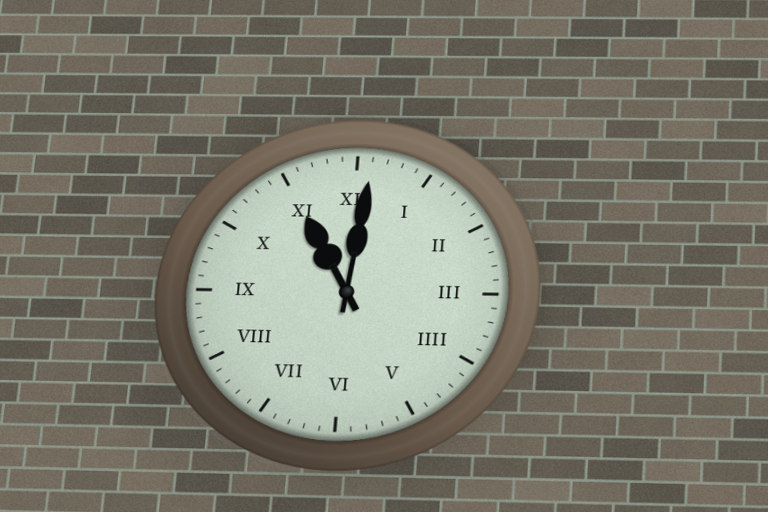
11:01
